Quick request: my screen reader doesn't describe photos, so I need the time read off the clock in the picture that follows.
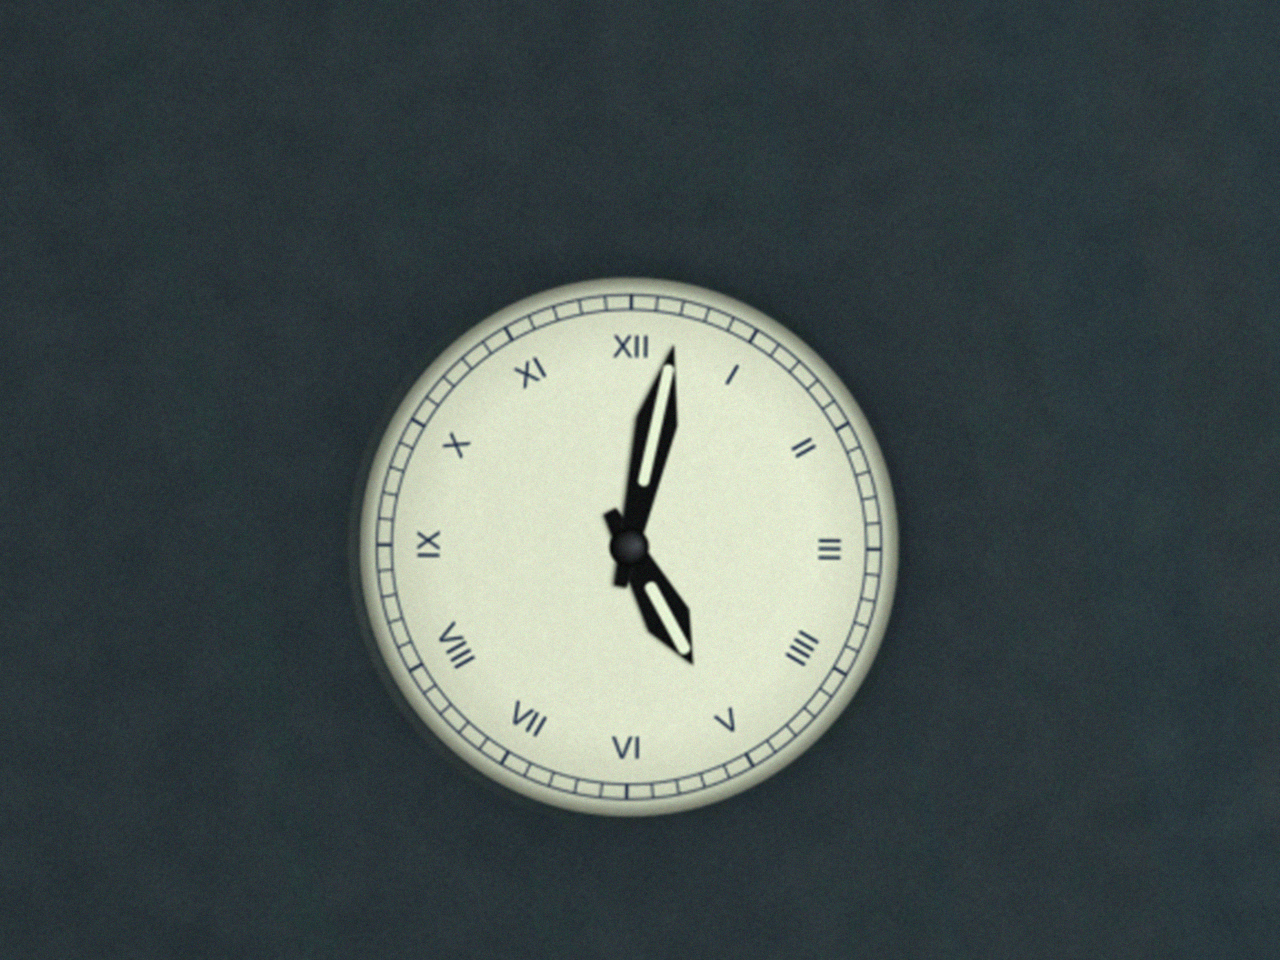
5:02
